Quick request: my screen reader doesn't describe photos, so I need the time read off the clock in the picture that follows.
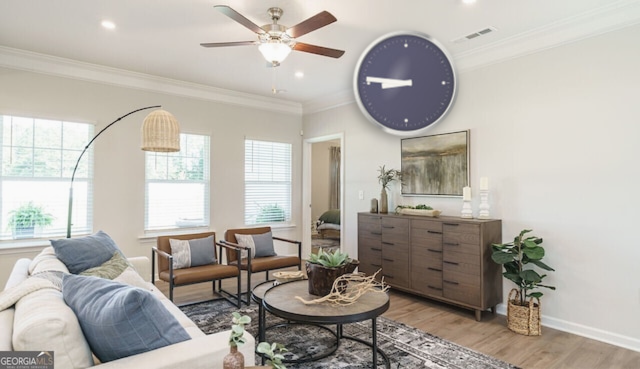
8:46
